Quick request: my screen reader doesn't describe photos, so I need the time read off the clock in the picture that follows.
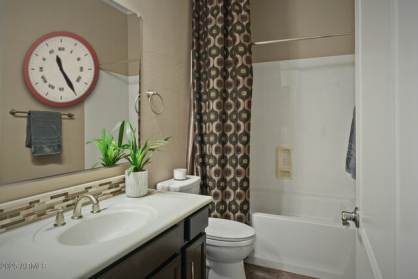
11:25
